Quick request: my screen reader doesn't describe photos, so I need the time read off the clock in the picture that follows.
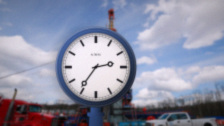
2:36
